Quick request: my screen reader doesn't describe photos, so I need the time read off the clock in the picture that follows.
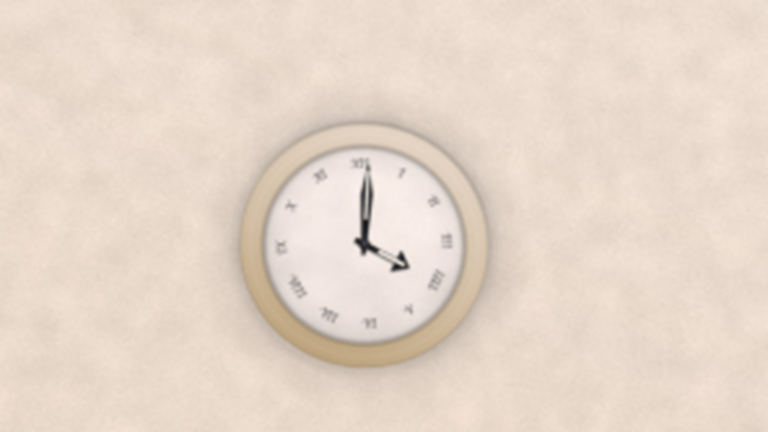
4:01
